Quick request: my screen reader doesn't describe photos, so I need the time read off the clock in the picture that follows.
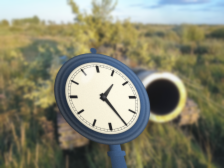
1:25
